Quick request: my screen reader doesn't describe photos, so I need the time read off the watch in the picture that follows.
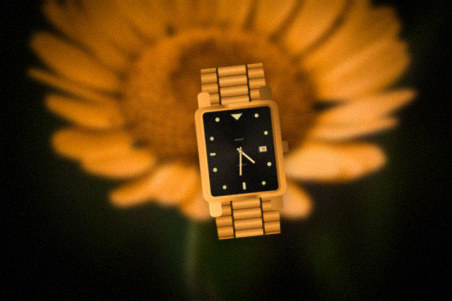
4:31
